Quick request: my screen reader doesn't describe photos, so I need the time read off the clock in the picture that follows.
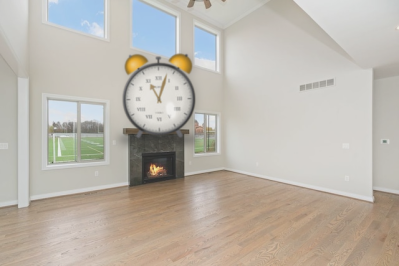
11:03
